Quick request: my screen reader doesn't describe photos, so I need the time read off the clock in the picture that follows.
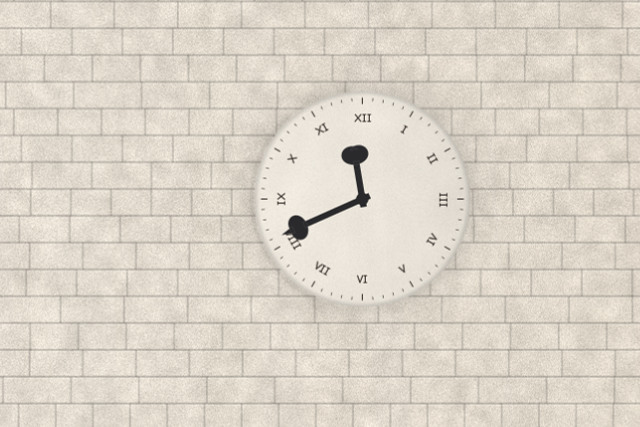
11:41
